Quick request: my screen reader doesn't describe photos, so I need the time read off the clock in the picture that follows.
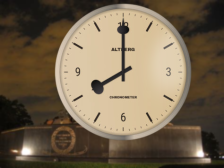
8:00
